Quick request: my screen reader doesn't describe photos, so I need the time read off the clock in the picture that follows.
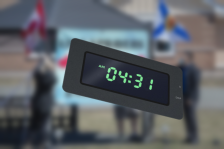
4:31
